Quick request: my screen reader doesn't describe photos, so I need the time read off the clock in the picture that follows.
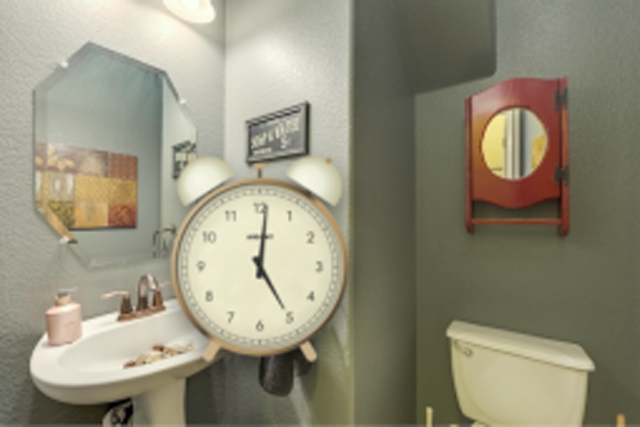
5:01
